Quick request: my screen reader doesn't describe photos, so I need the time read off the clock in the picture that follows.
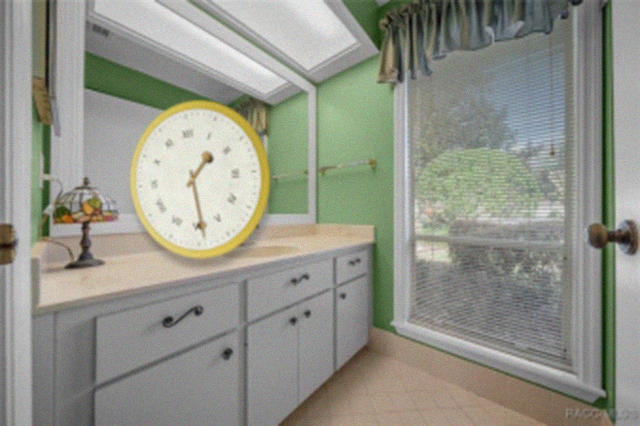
1:29
